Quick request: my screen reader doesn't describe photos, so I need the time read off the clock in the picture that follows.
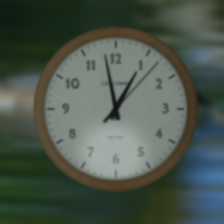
12:58:07
